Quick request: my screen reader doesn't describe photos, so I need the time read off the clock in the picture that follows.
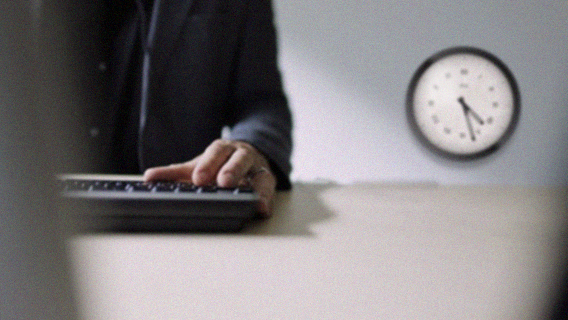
4:27
